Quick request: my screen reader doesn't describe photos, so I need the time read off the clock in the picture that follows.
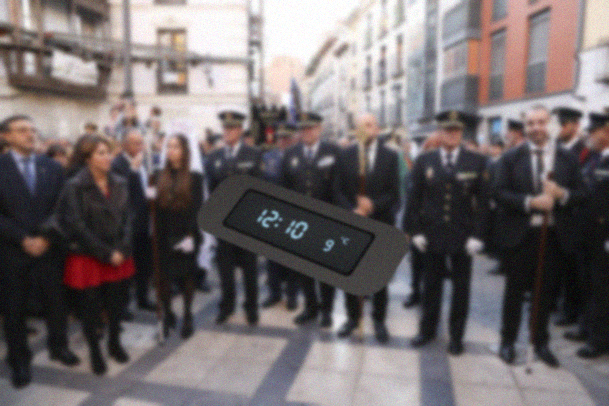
12:10
